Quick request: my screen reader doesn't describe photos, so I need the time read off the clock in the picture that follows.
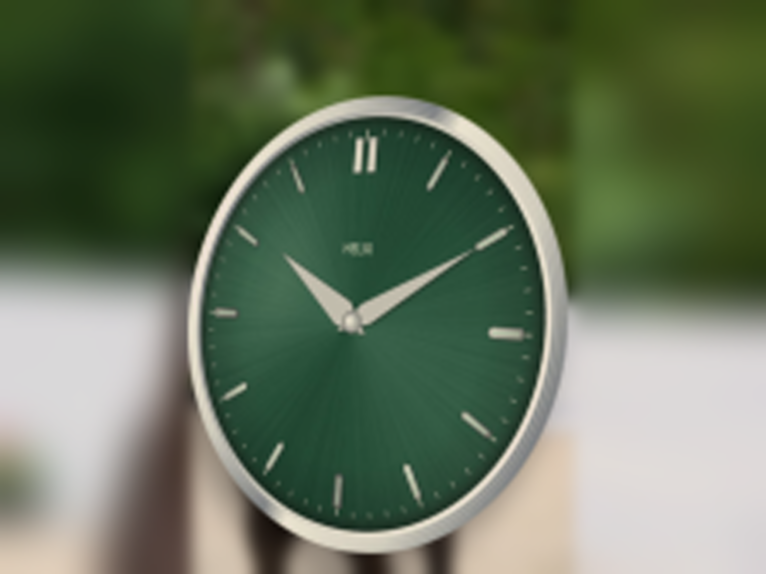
10:10
